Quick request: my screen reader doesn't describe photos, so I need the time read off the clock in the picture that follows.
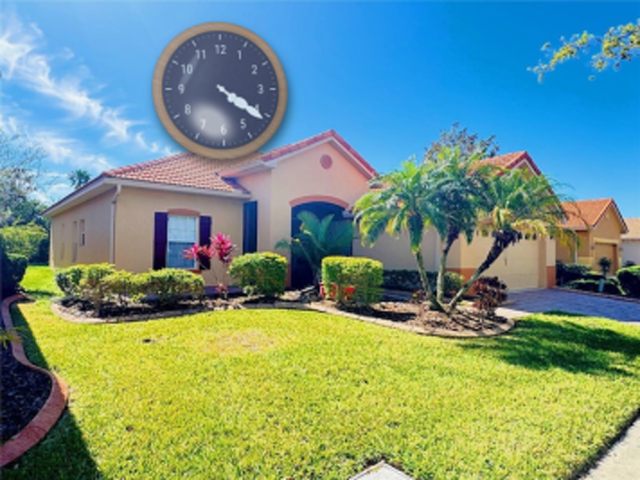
4:21
